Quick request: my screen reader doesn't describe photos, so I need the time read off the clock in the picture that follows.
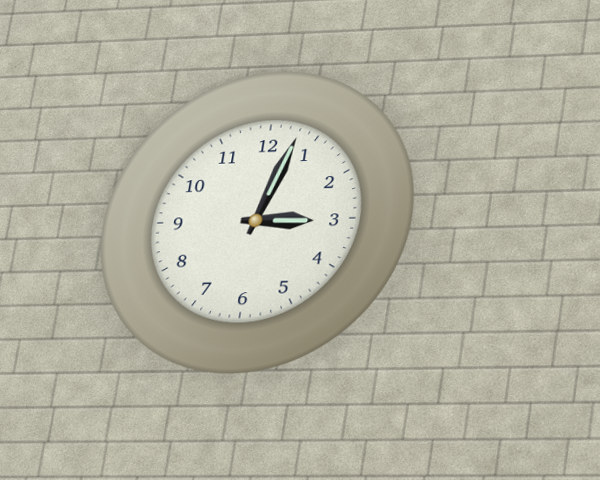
3:03
